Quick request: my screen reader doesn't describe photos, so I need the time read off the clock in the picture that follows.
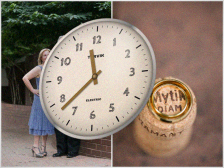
11:38
